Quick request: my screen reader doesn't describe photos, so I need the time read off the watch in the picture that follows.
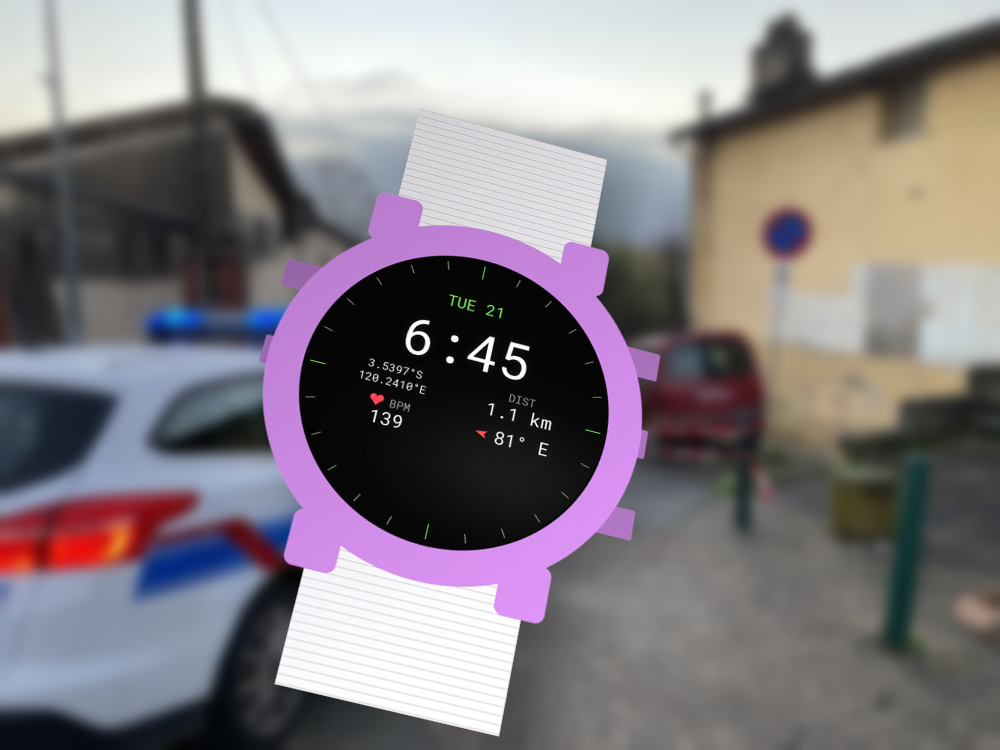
6:45
